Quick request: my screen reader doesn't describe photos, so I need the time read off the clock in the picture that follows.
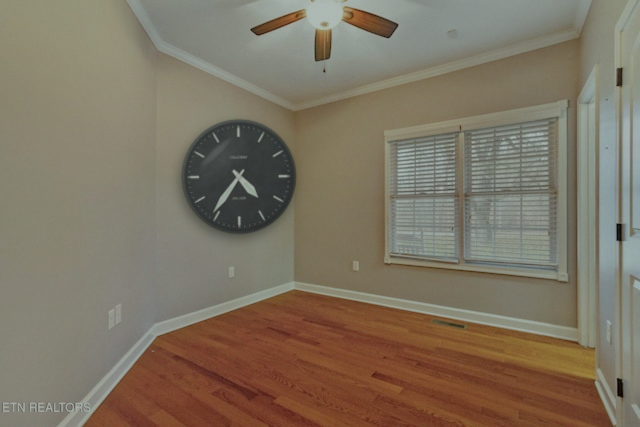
4:36
